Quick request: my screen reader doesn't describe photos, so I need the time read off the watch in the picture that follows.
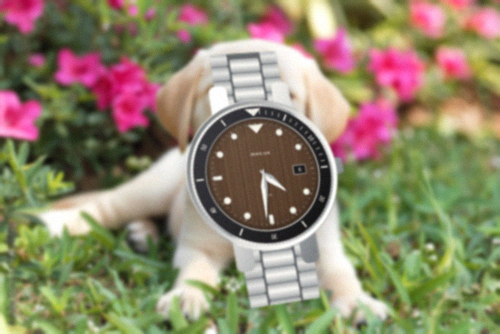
4:31
